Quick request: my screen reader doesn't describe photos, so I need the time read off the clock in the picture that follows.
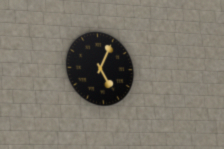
5:05
